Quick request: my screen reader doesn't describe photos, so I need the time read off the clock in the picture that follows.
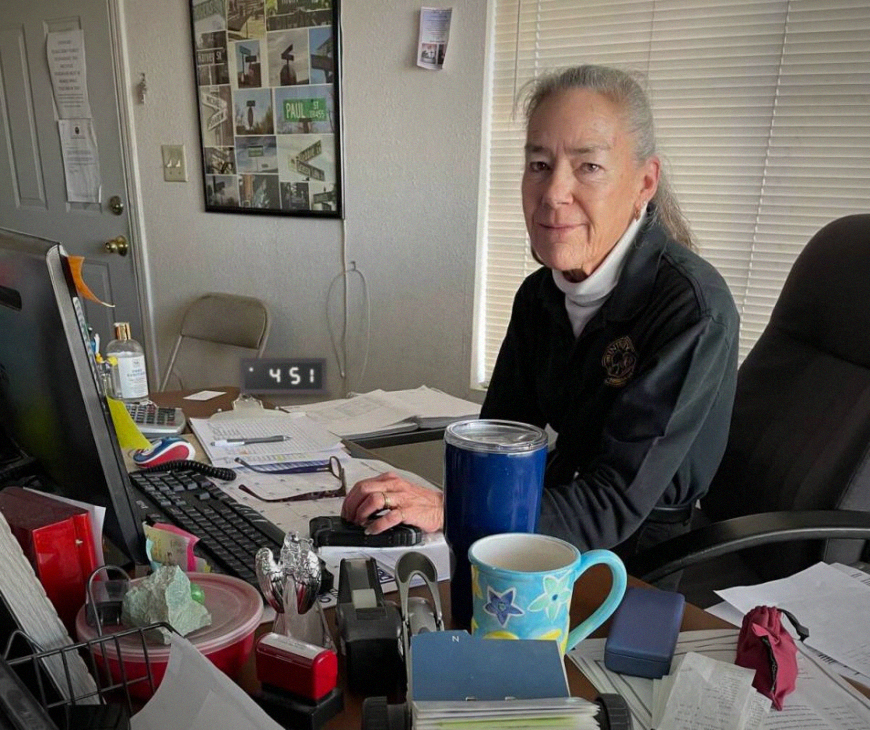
4:51
